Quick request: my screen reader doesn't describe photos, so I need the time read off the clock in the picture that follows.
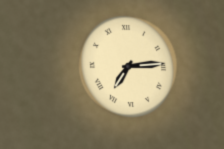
7:14
